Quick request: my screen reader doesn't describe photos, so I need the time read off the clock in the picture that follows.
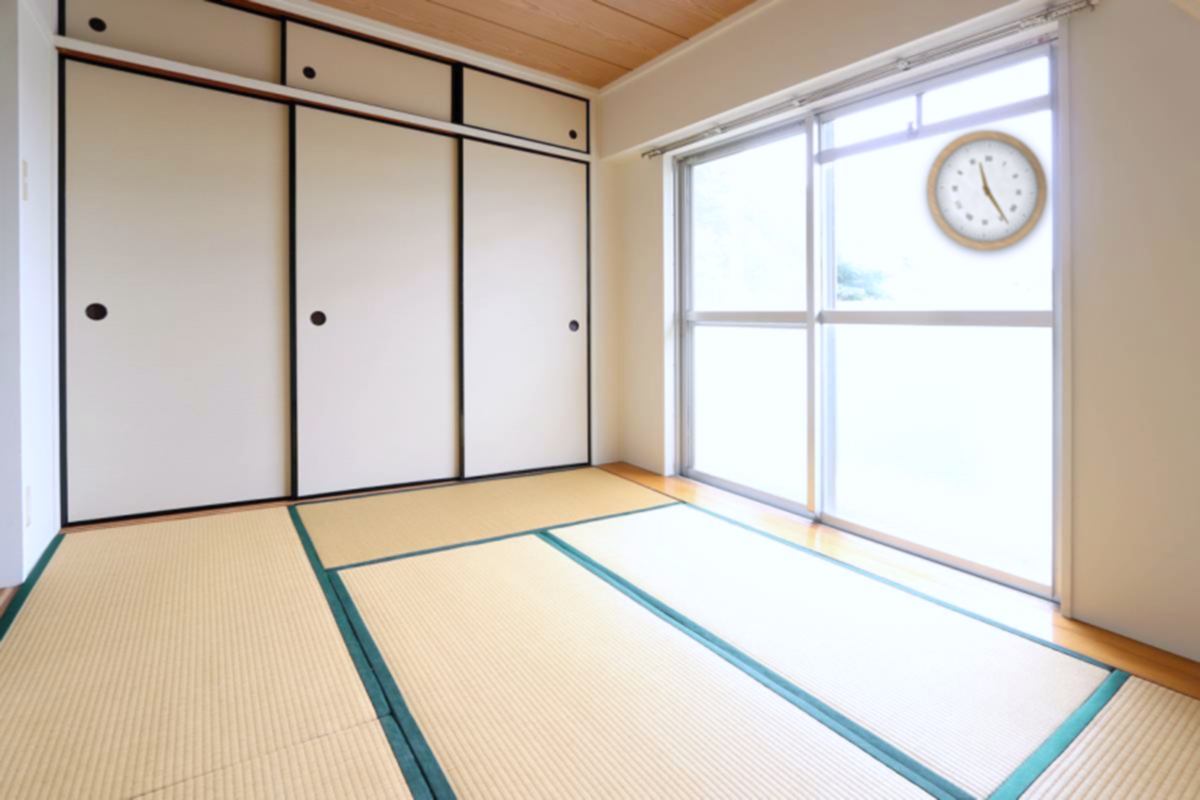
11:24
